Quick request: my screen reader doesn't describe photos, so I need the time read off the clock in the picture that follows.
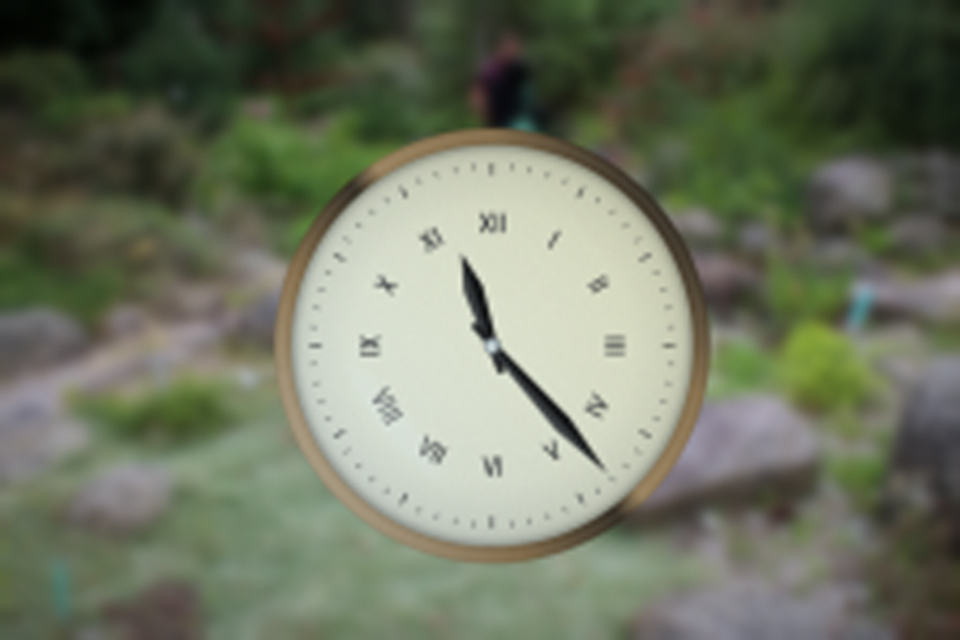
11:23
